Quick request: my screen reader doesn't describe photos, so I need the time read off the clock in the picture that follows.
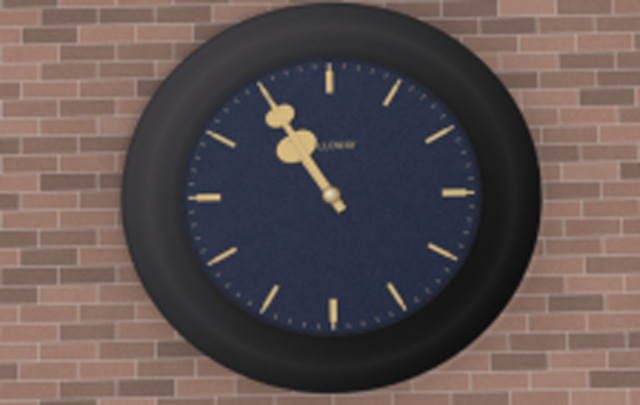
10:55
